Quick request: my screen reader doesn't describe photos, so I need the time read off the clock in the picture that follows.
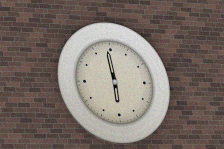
5:59
